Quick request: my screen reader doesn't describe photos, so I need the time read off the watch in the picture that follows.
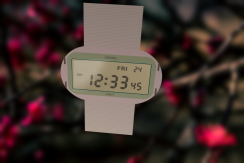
12:33:45
